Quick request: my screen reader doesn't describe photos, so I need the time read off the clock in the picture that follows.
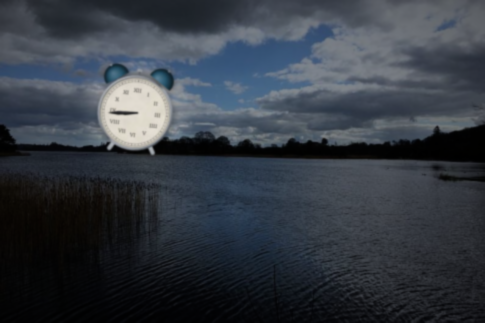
8:44
